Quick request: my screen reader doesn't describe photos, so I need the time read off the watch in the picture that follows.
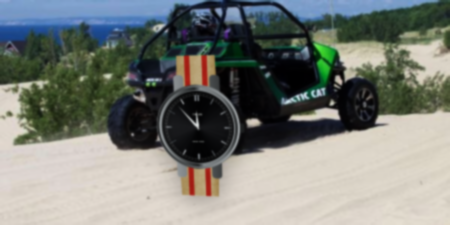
11:53
